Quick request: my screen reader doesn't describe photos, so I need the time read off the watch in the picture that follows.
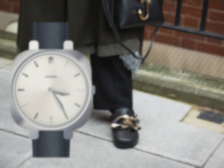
3:25
